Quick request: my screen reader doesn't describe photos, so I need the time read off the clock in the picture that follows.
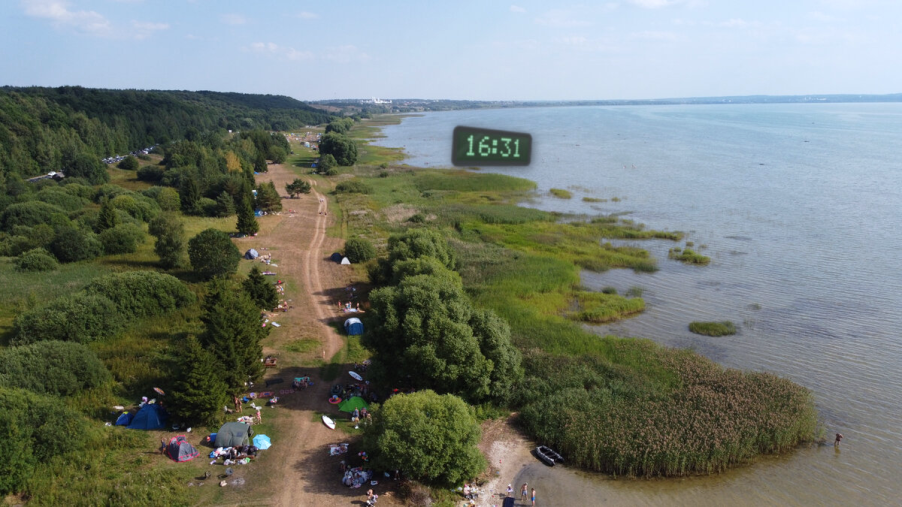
16:31
